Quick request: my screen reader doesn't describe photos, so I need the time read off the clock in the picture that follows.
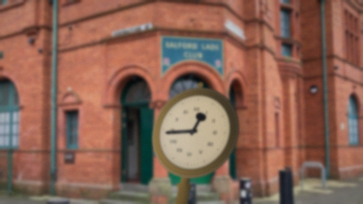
12:44
